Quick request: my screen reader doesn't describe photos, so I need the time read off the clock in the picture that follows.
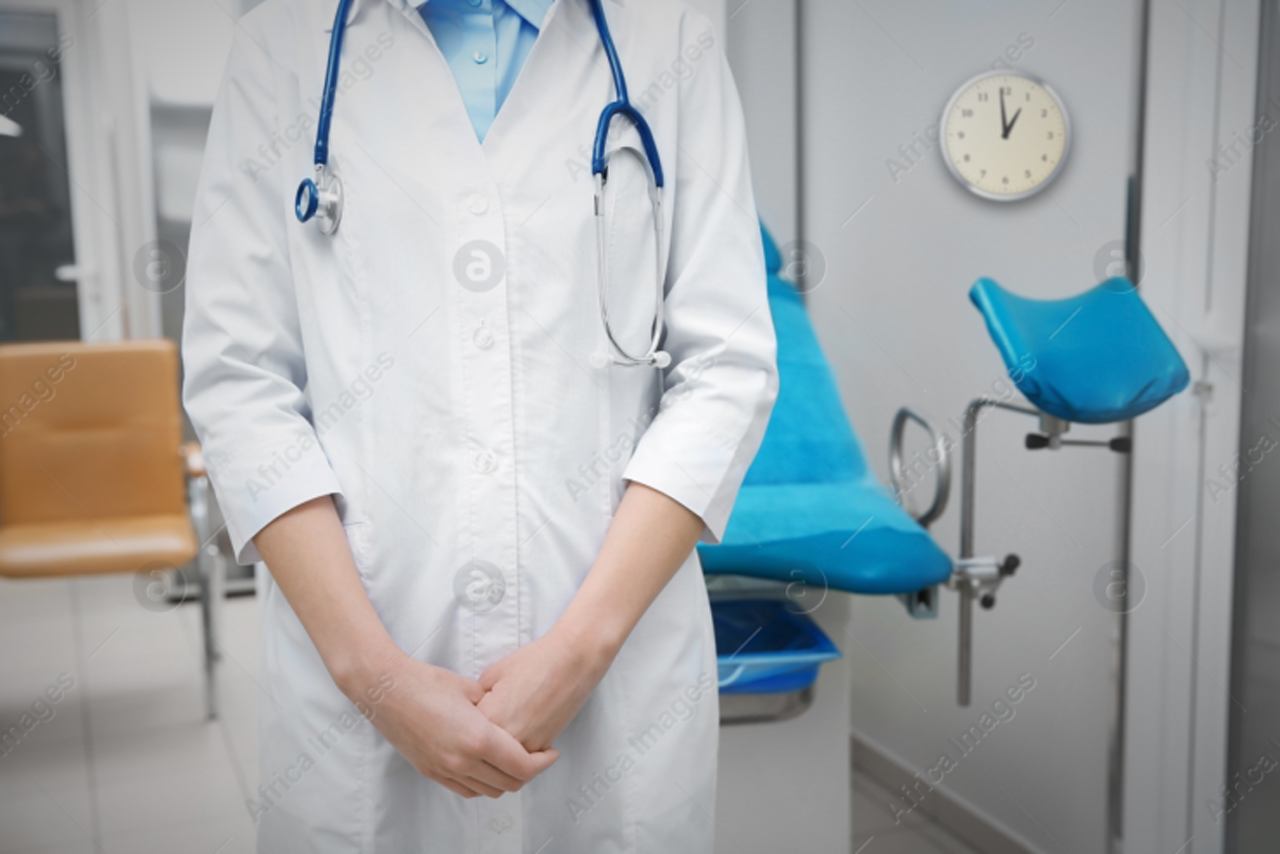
12:59
